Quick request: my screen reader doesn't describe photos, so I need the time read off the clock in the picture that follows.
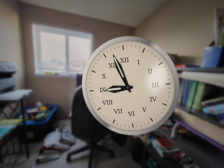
8:57
